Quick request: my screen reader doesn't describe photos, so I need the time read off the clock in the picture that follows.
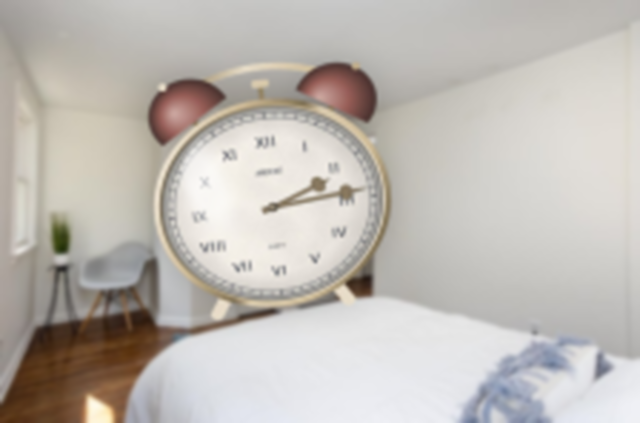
2:14
